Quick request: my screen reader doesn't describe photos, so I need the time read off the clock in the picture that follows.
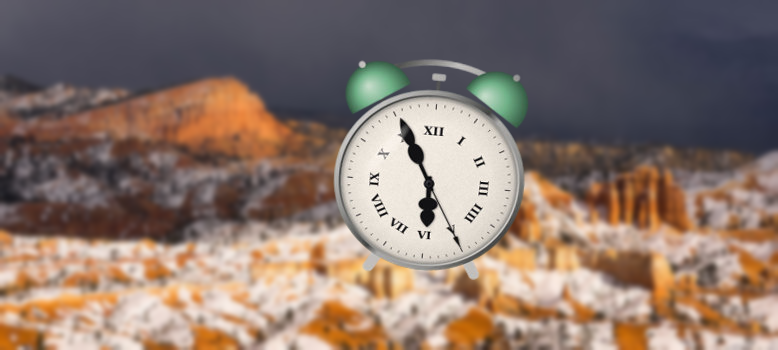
5:55:25
